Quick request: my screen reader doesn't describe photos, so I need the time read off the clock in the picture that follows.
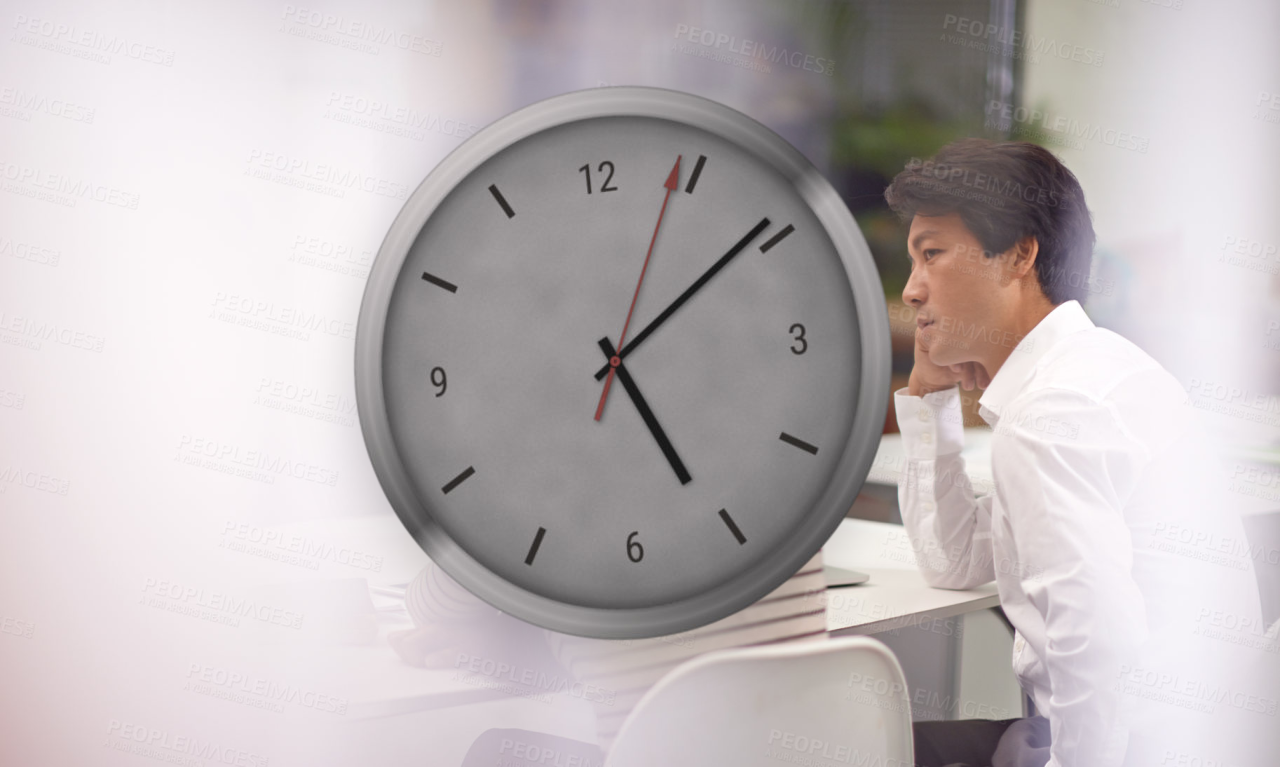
5:09:04
